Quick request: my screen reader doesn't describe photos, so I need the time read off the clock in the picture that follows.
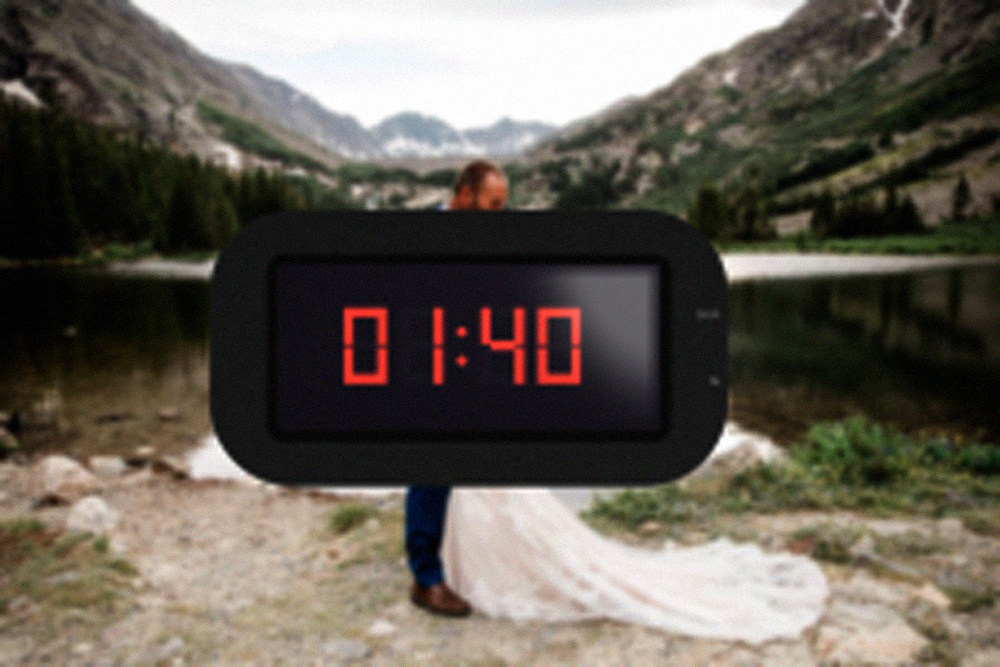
1:40
